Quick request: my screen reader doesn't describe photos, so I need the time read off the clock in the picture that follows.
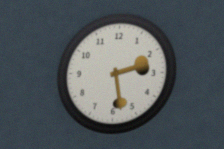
2:28
